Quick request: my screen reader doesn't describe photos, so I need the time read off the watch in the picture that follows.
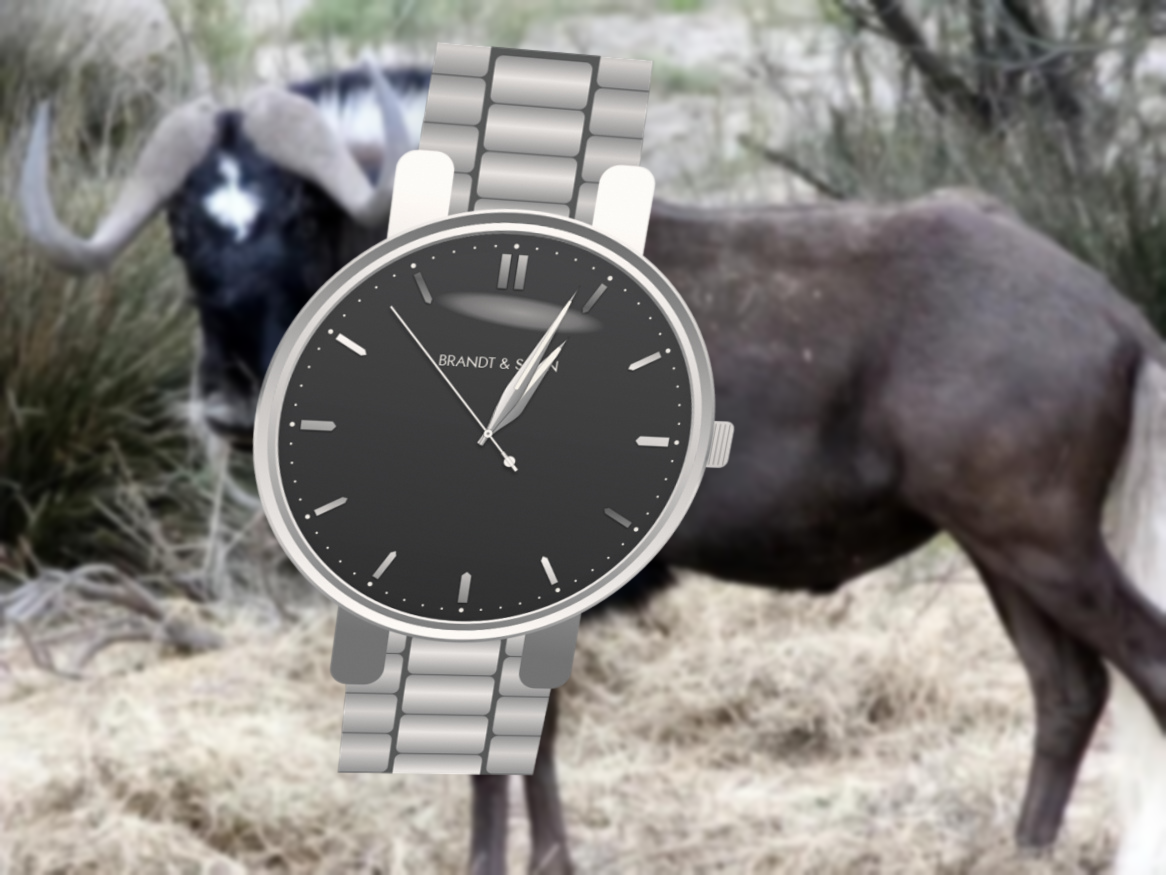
1:03:53
